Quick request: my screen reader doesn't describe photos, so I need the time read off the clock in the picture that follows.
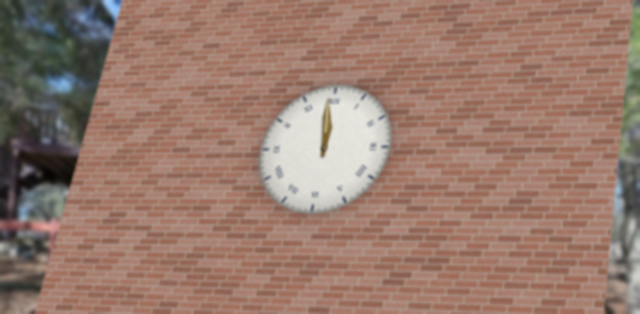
11:59
